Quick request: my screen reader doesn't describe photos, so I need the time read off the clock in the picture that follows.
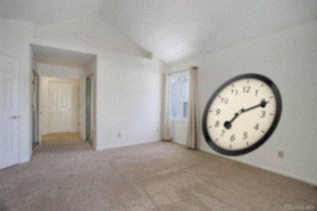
7:11
